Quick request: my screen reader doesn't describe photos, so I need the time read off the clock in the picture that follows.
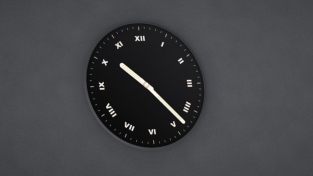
10:23
